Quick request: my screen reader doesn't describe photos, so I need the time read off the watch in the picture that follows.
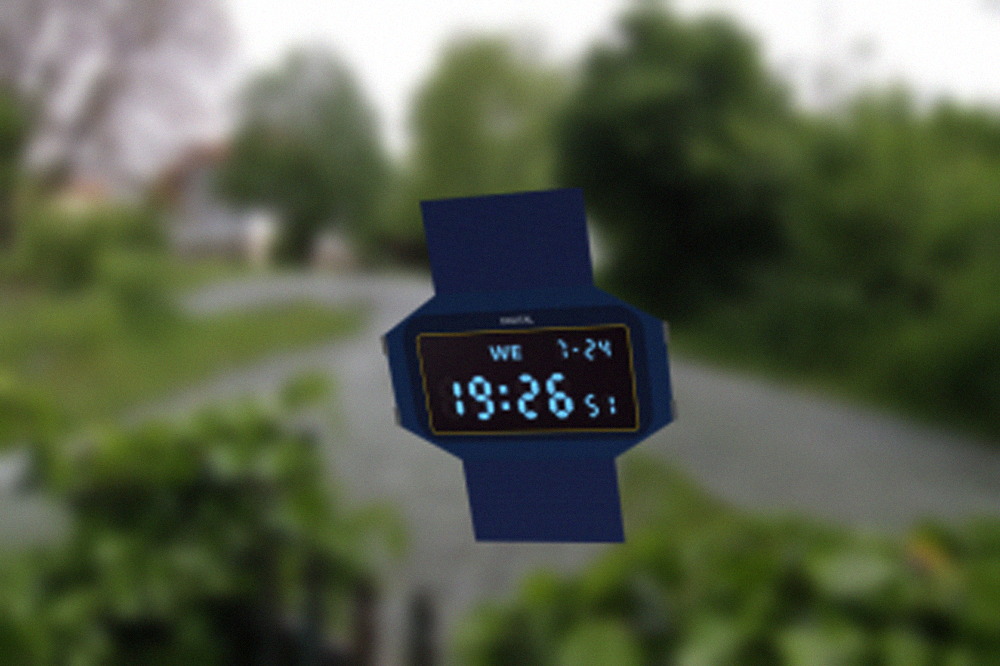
19:26:51
